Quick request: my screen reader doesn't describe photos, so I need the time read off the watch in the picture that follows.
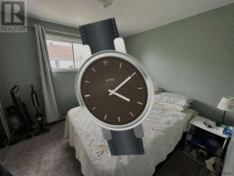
4:10
